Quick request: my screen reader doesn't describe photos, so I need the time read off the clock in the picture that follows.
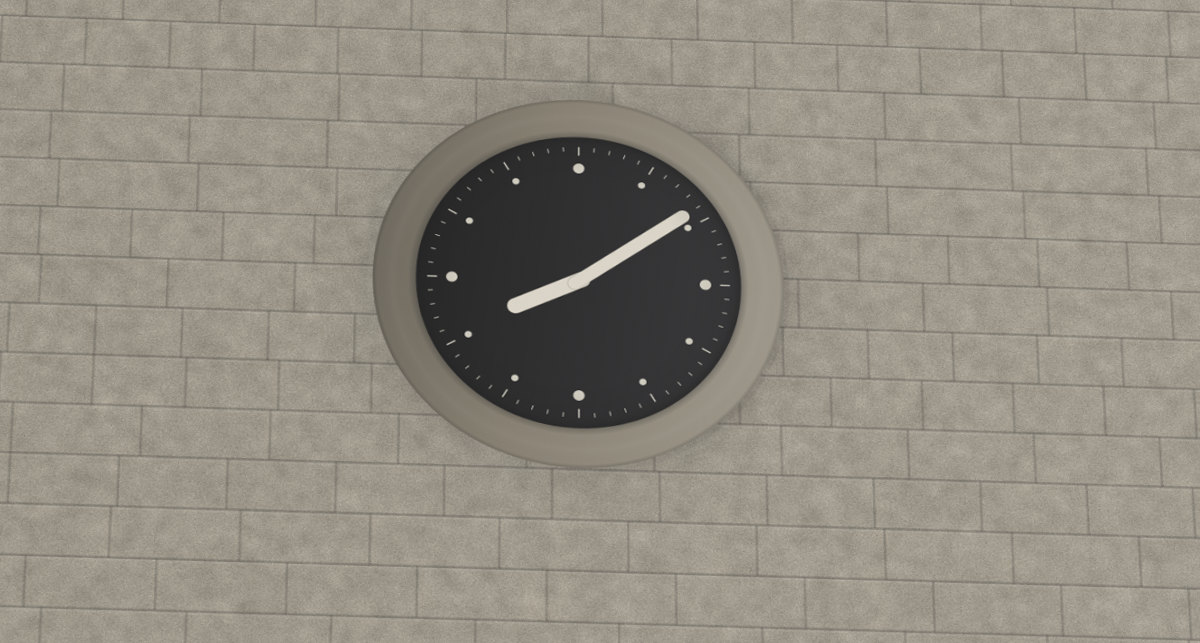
8:09
